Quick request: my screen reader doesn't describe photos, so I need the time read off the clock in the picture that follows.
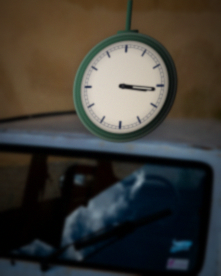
3:16
